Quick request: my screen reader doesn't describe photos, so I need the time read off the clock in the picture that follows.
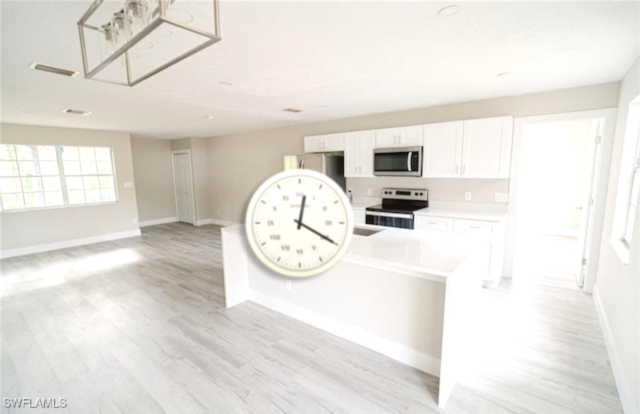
12:20
